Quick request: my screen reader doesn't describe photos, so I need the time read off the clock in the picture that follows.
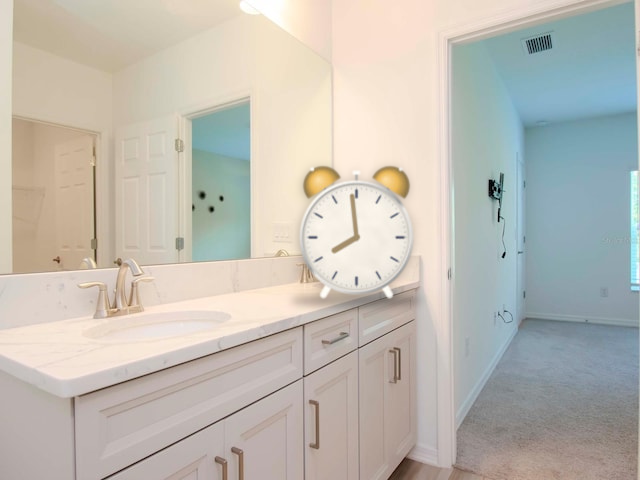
7:59
